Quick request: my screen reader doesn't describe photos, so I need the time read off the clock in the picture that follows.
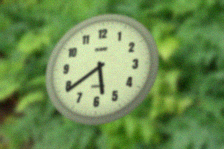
5:39
